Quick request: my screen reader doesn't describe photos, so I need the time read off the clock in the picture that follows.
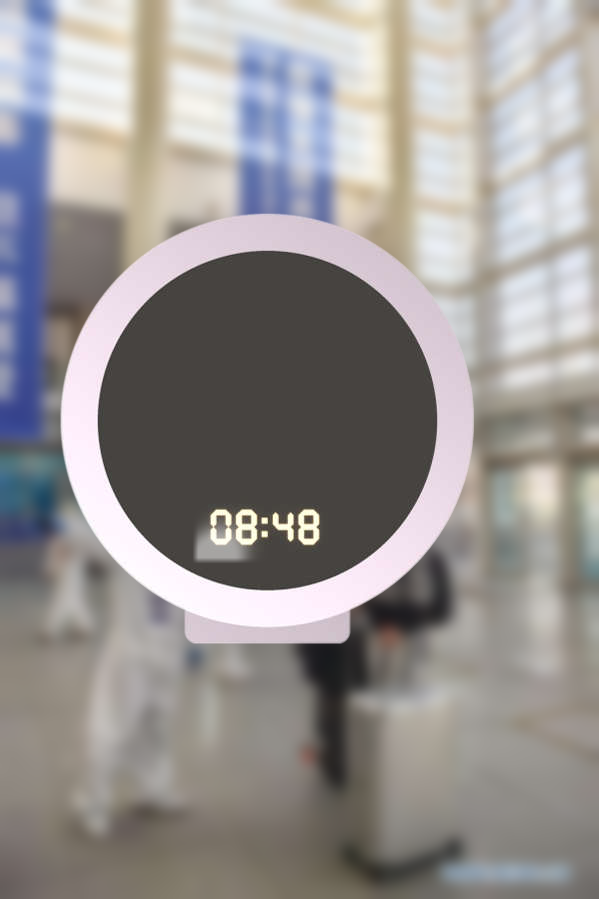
8:48
